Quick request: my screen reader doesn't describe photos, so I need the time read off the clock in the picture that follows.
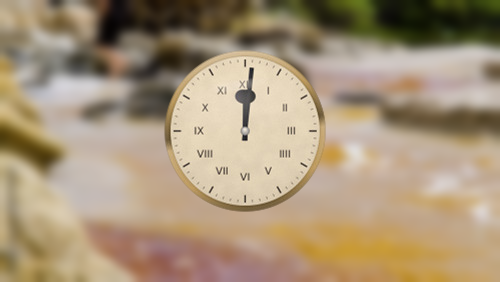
12:01
